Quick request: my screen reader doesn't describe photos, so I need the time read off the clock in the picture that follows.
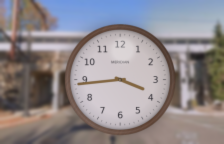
3:44
